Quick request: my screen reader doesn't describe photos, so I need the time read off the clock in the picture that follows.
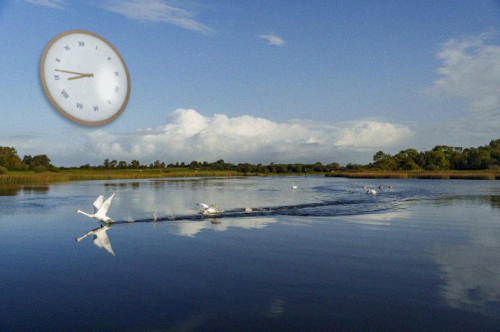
8:47
